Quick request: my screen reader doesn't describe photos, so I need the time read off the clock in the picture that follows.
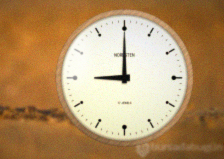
9:00
